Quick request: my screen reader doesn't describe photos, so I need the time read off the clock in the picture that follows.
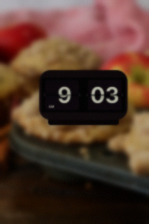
9:03
